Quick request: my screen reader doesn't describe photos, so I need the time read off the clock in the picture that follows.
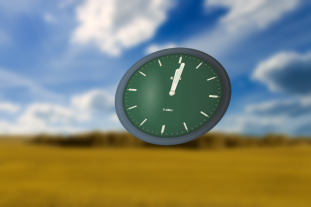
12:01
